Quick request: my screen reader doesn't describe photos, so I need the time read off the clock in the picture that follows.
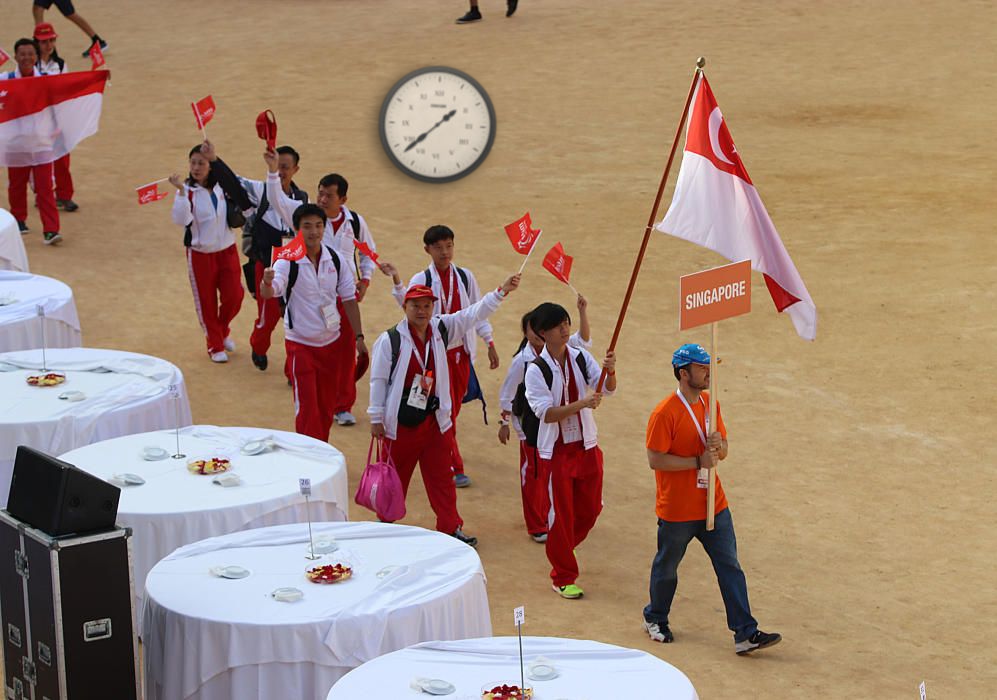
1:38
